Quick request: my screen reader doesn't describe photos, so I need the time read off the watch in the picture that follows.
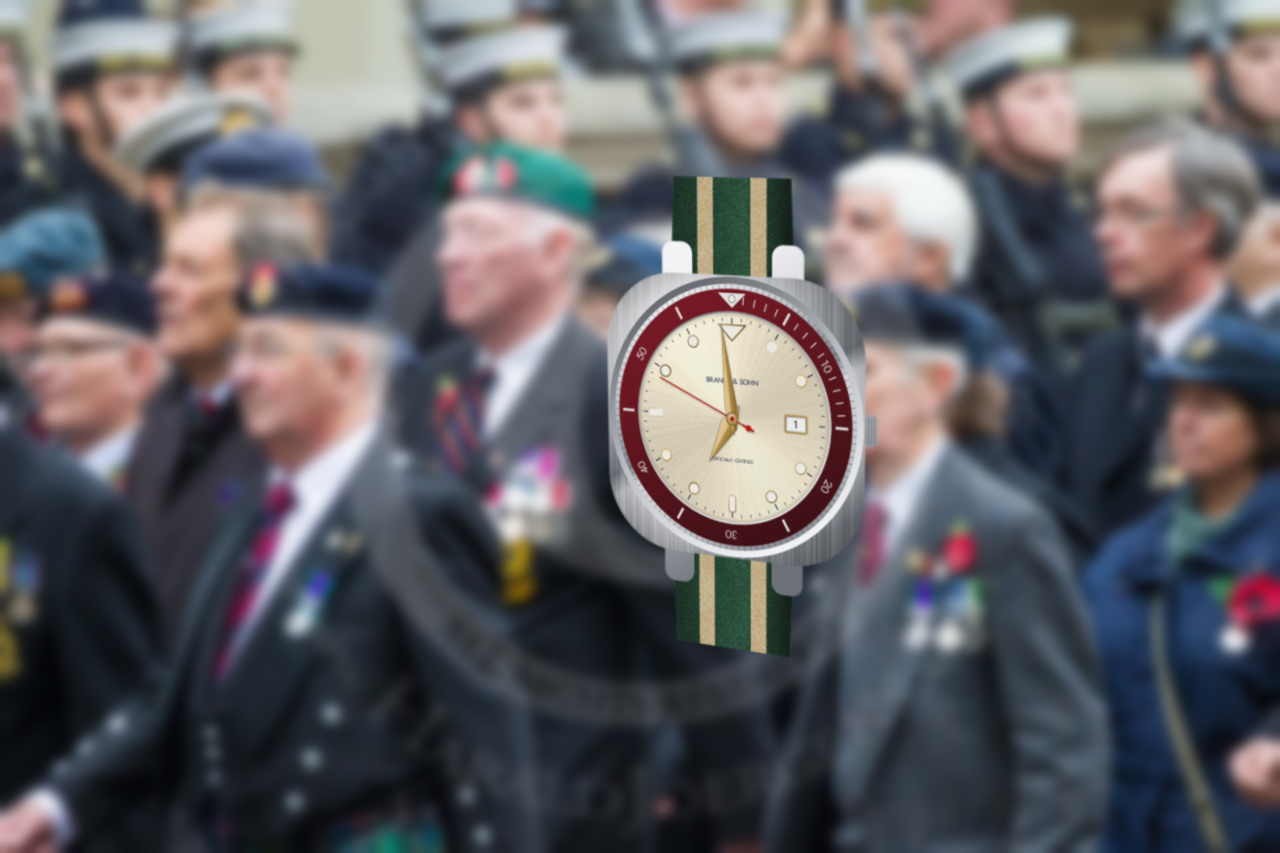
6:58:49
